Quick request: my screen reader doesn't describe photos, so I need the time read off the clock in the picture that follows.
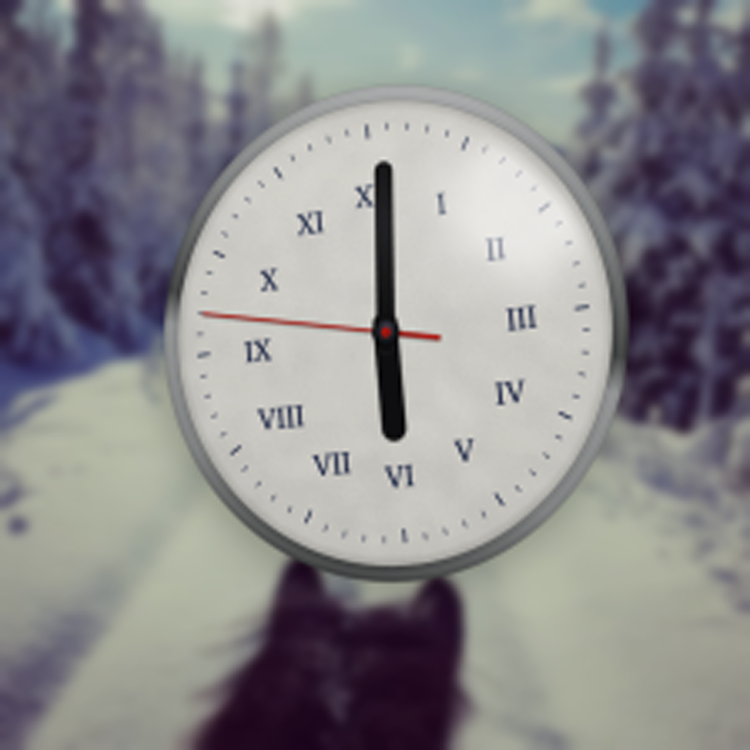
6:00:47
